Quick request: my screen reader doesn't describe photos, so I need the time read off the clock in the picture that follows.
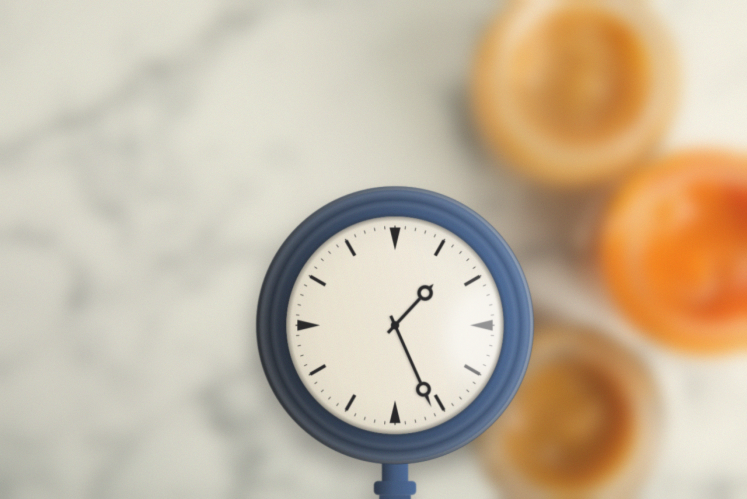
1:26
